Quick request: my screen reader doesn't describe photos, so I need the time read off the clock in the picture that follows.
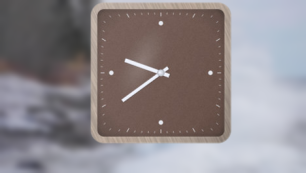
9:39
